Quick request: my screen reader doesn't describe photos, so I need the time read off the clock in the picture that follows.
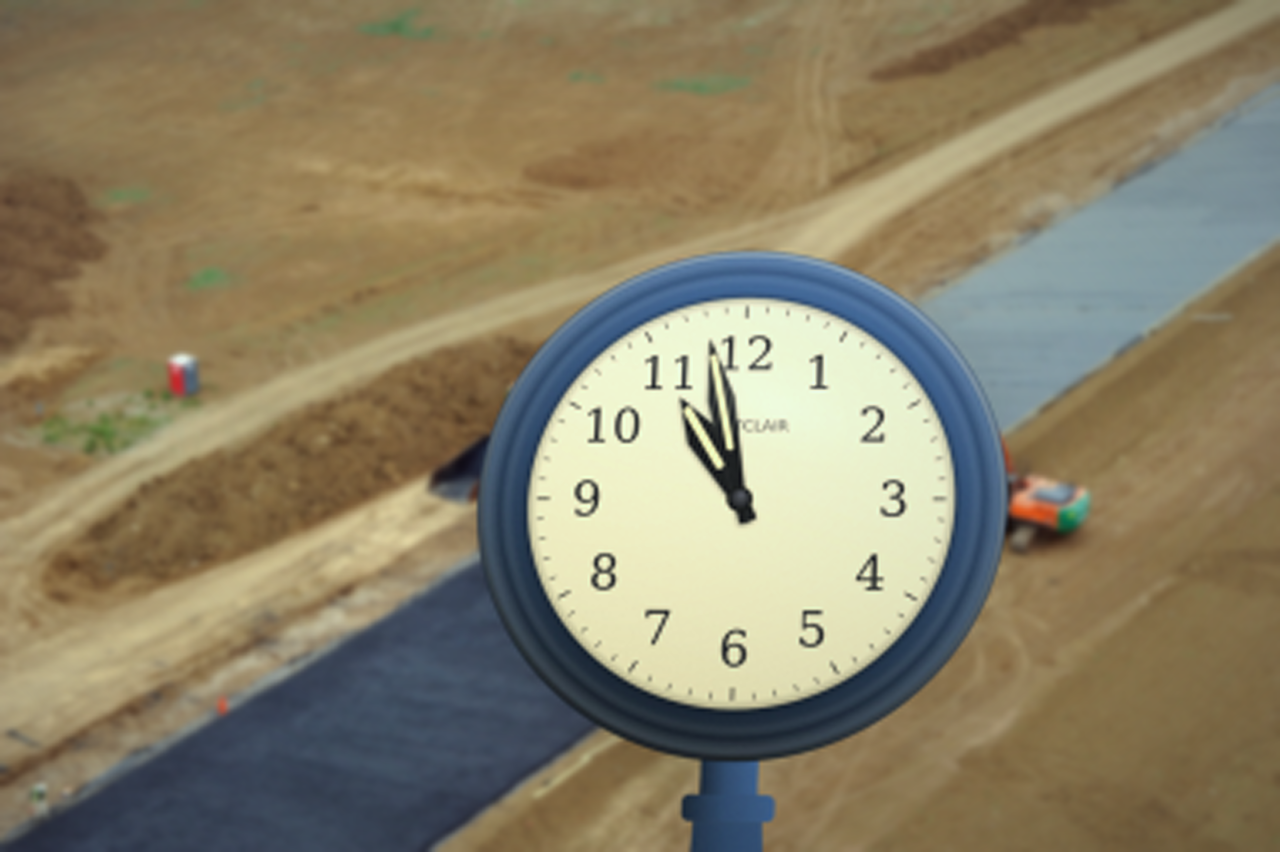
10:58
